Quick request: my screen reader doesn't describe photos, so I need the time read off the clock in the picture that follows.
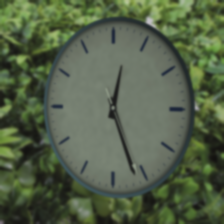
12:26:26
